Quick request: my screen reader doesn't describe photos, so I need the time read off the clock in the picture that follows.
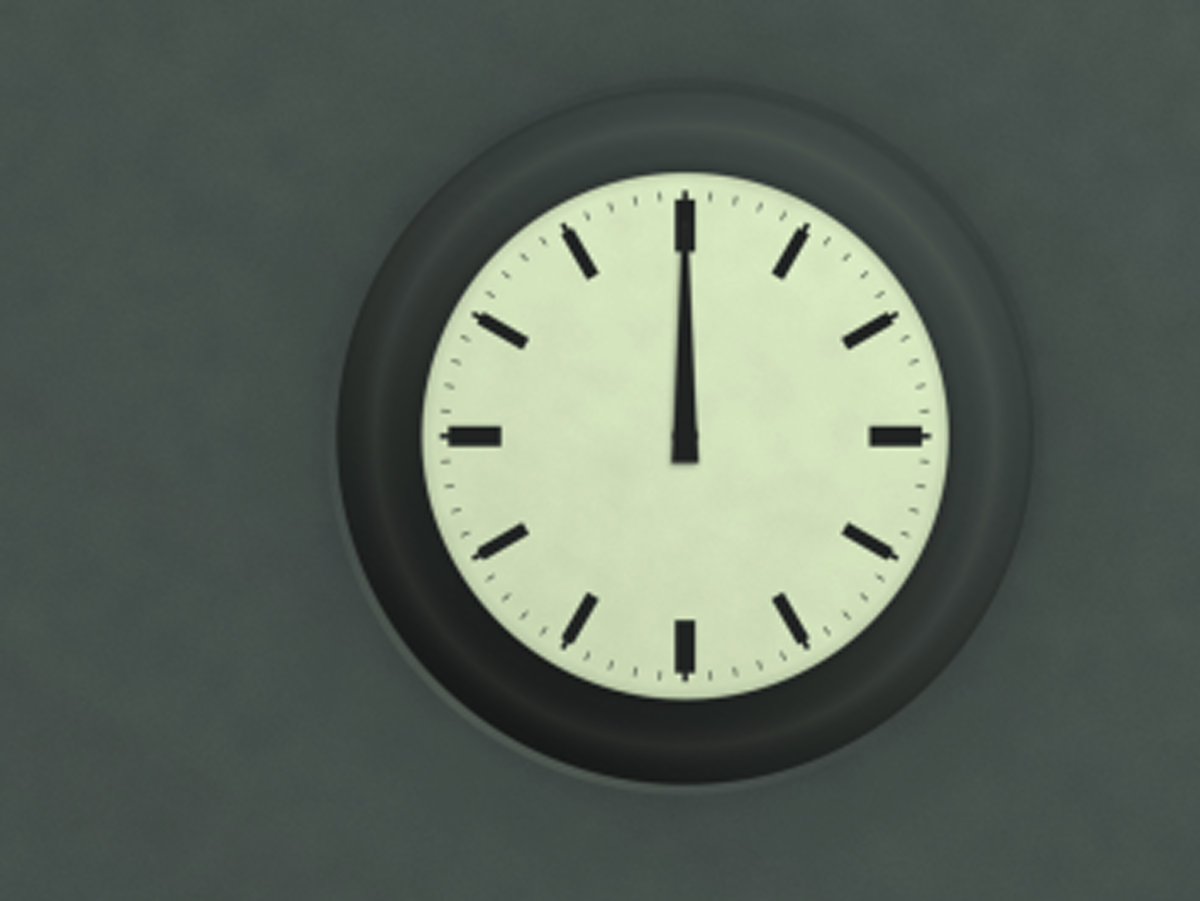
12:00
